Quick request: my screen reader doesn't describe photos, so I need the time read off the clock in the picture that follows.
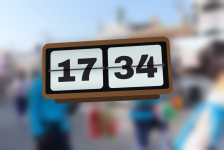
17:34
